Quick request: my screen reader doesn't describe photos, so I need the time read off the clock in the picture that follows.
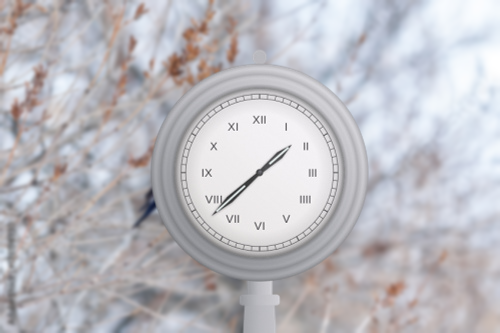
1:38
